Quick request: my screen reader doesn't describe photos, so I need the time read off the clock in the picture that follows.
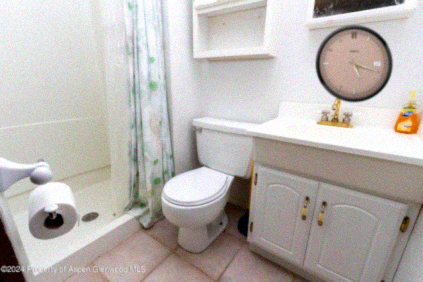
5:18
